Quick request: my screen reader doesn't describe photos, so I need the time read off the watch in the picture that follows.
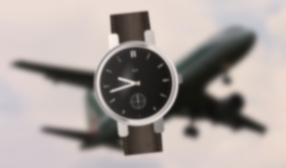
9:43
